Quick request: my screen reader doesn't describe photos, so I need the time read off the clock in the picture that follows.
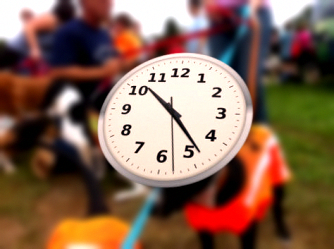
10:23:28
